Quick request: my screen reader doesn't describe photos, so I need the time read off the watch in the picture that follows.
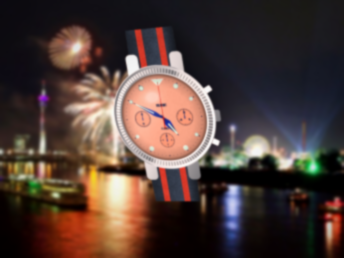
4:50
